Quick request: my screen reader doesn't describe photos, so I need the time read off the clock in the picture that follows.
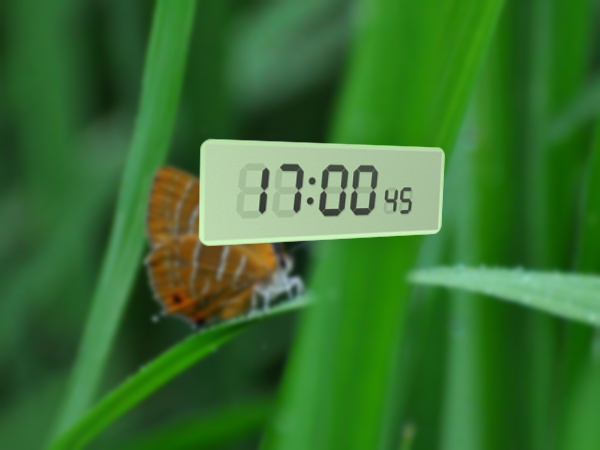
17:00:45
